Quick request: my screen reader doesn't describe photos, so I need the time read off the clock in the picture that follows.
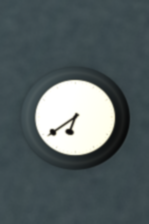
6:39
